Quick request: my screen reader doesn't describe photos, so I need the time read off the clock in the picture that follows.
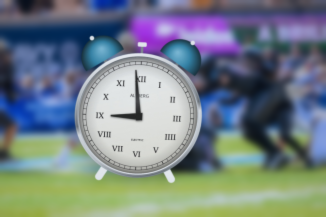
8:59
